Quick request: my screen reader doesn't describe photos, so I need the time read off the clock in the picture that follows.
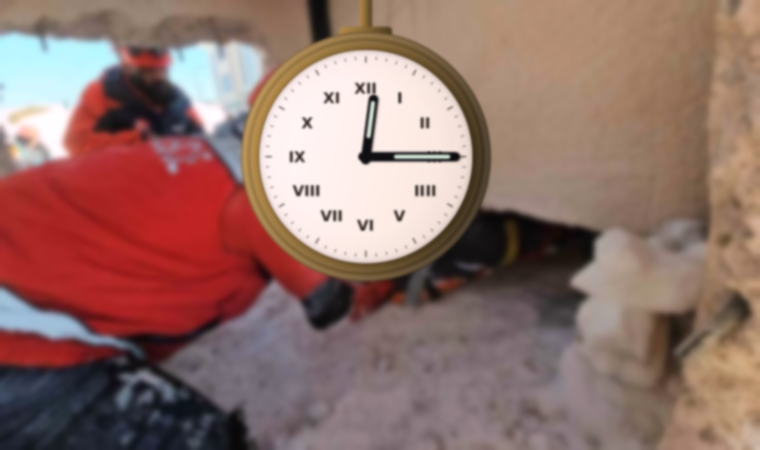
12:15
